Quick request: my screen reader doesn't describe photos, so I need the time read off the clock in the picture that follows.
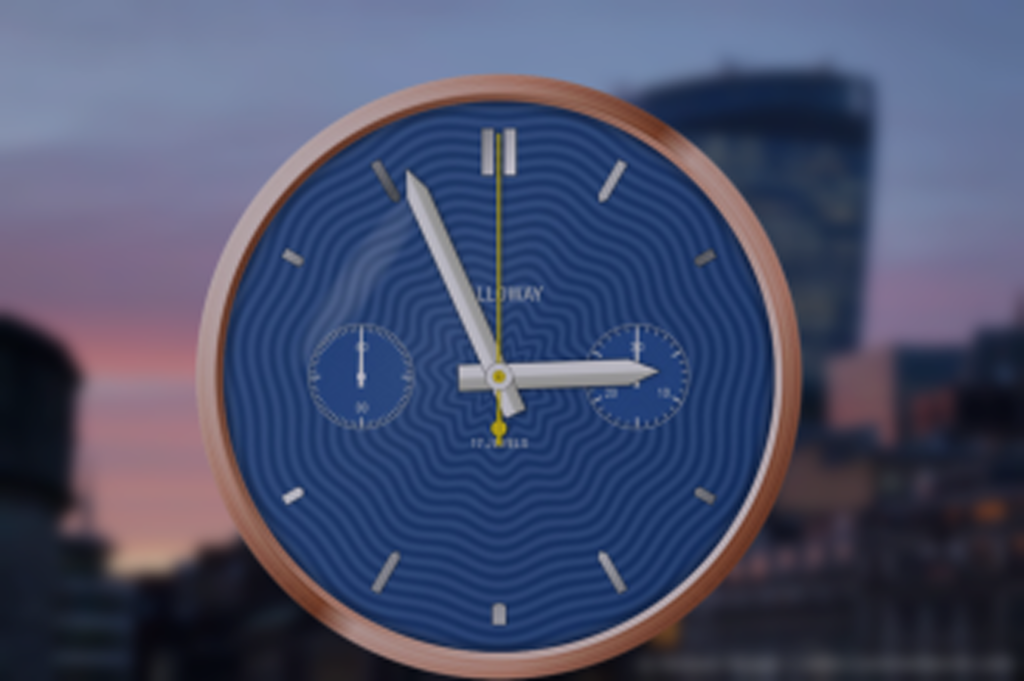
2:56
